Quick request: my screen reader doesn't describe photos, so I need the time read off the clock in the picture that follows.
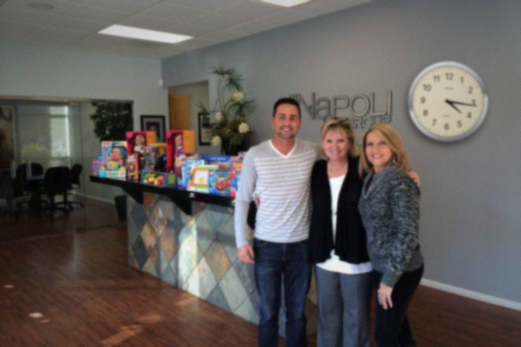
4:16
